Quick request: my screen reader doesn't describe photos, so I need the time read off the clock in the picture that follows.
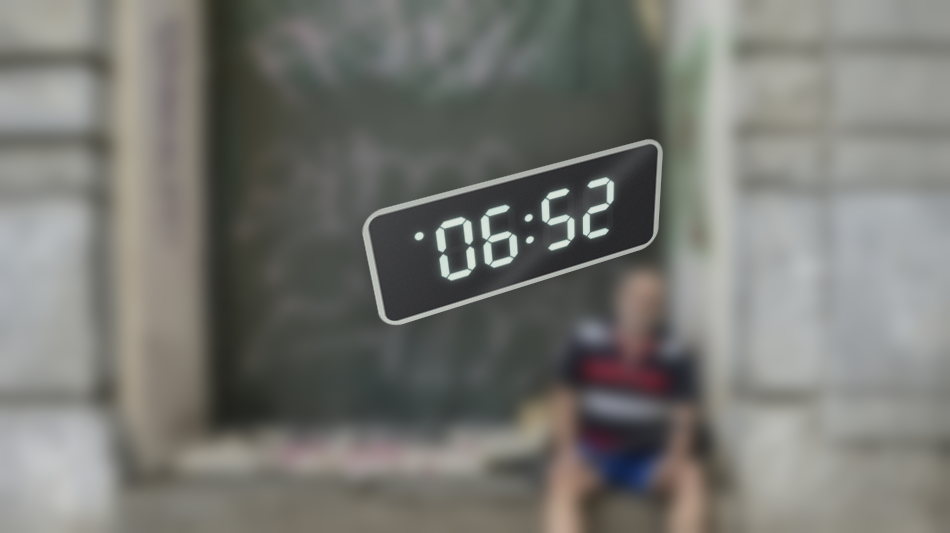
6:52
